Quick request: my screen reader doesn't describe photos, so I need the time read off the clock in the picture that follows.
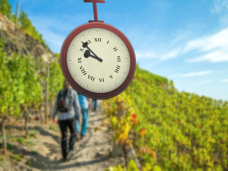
9:53
